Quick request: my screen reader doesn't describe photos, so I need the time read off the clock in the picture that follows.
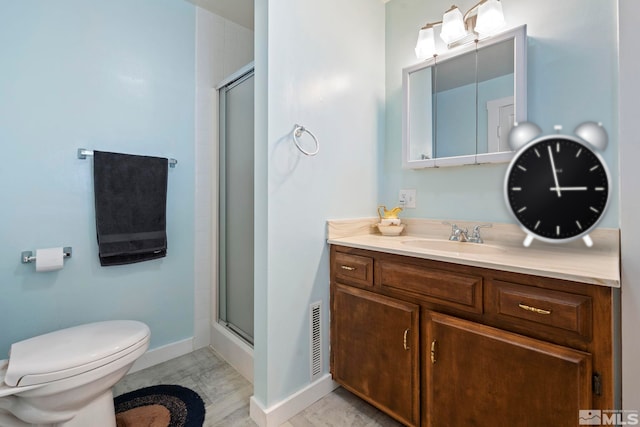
2:58
